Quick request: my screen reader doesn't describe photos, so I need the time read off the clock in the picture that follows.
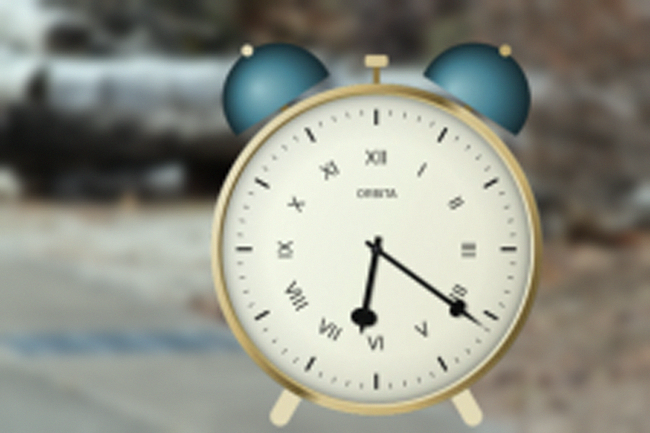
6:21
